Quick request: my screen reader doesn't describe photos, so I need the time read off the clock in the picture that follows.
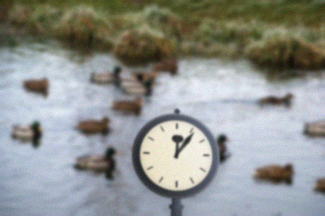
12:06
